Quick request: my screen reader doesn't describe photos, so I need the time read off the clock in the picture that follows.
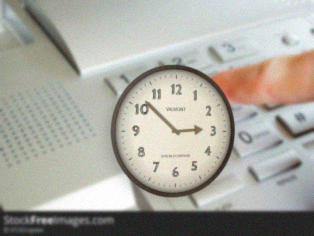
2:52
